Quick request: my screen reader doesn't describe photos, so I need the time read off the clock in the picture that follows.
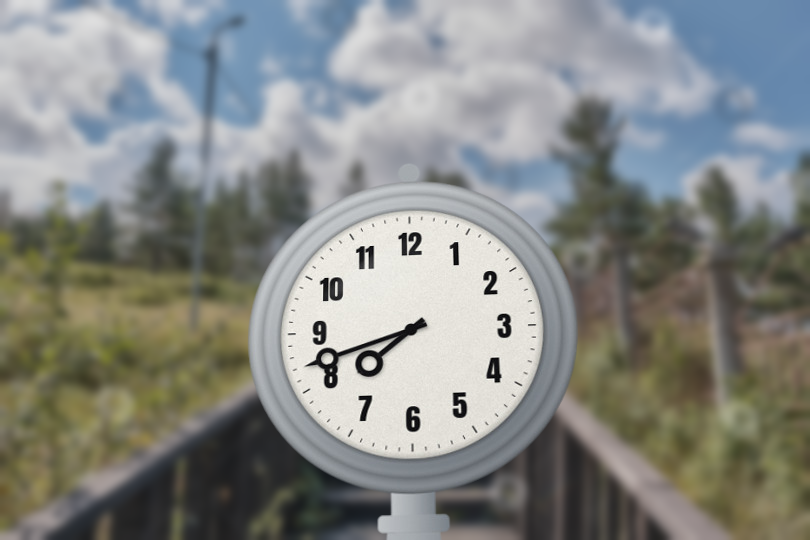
7:42
